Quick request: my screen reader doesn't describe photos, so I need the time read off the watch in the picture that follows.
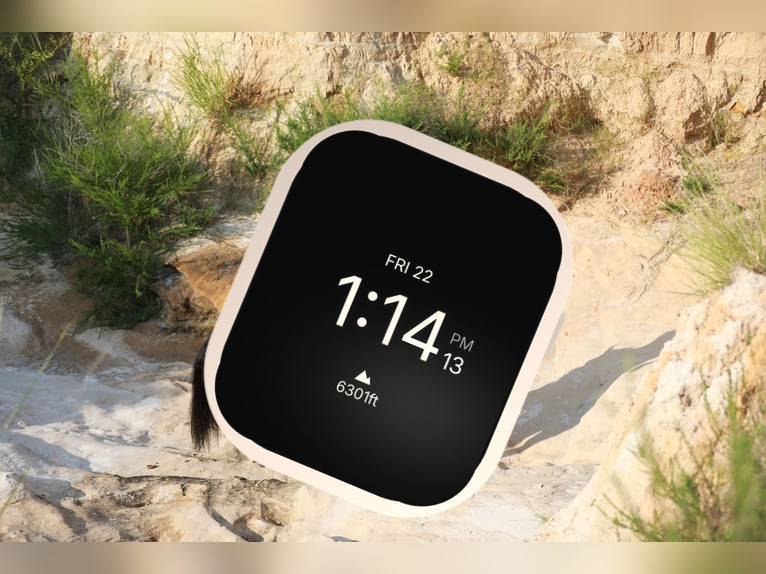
1:14:13
